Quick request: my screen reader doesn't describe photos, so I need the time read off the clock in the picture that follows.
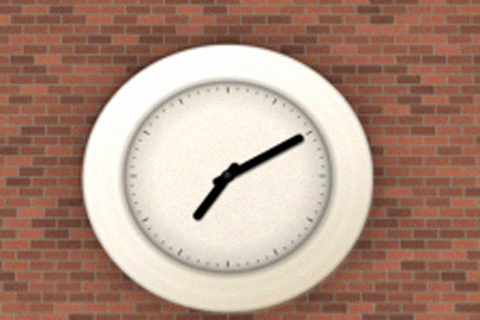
7:10
